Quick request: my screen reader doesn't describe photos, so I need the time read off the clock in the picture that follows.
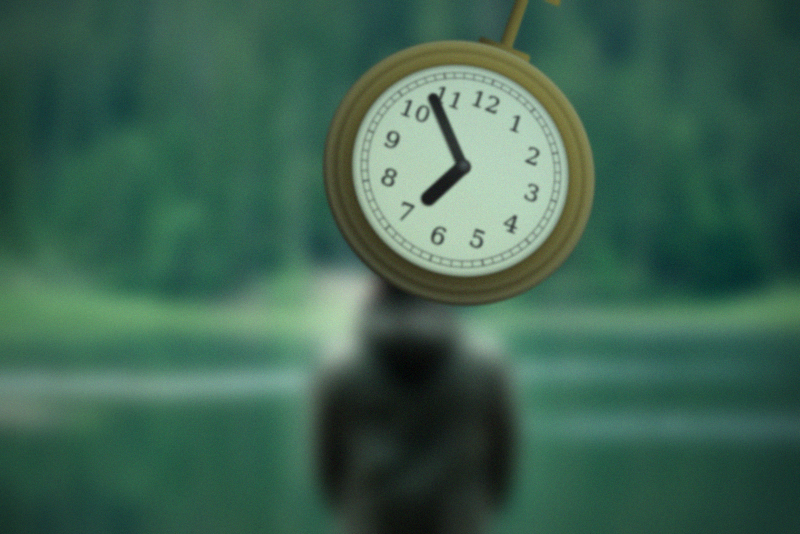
6:53
